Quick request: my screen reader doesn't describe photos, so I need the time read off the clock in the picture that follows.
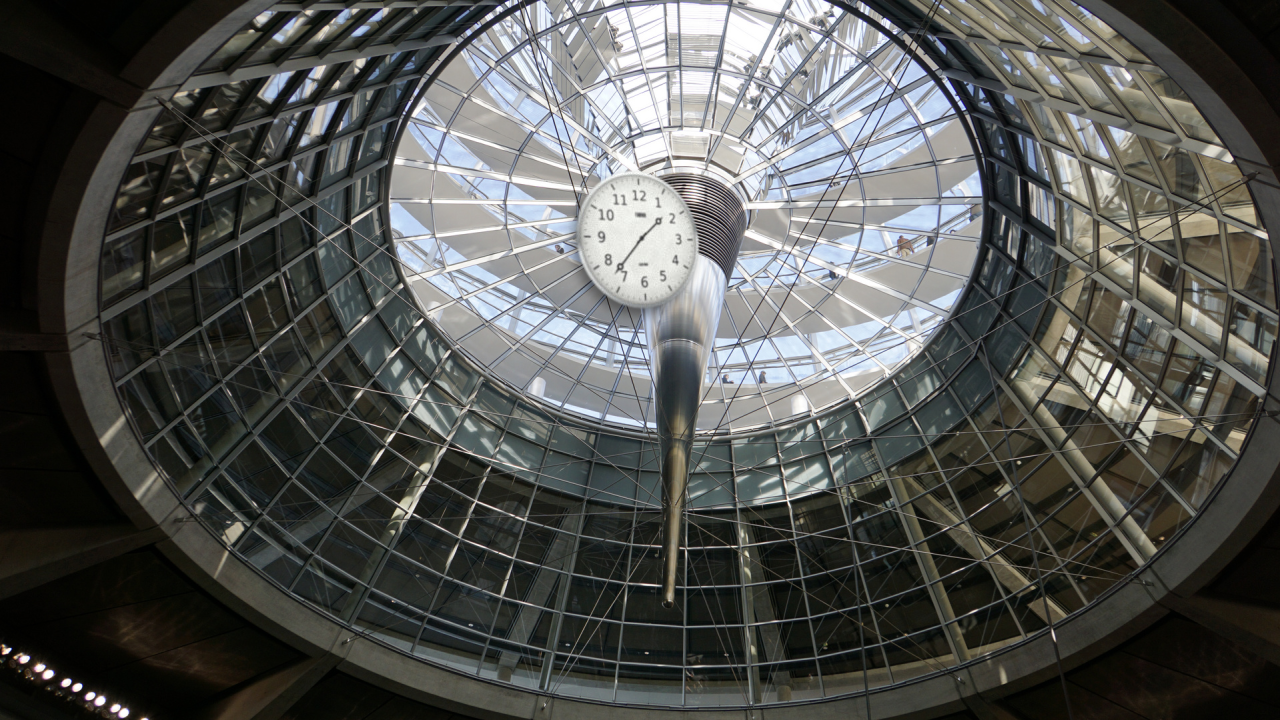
1:37
